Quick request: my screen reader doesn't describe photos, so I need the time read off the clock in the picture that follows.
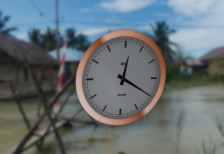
12:20
